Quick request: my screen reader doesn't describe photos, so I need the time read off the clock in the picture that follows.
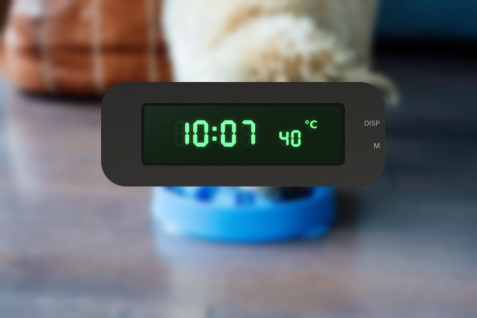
10:07
